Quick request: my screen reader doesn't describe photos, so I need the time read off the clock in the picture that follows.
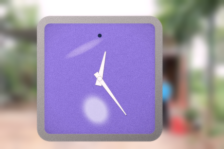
12:24
